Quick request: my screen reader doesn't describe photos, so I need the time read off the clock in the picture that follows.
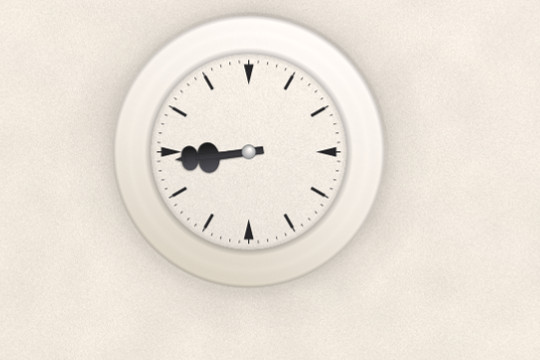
8:44
